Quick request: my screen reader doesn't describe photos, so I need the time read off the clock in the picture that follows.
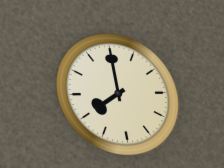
8:00
